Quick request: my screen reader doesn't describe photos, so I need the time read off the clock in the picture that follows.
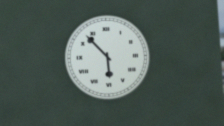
5:53
